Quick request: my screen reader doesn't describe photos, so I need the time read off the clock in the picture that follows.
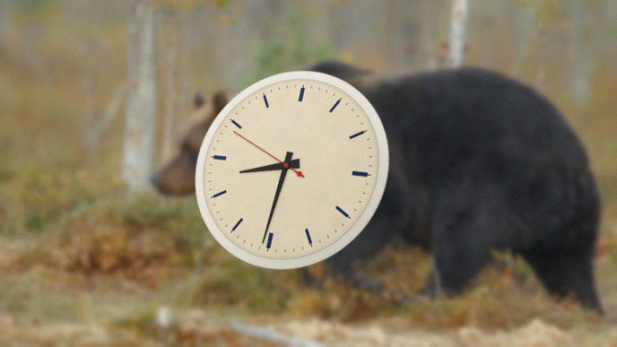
8:30:49
